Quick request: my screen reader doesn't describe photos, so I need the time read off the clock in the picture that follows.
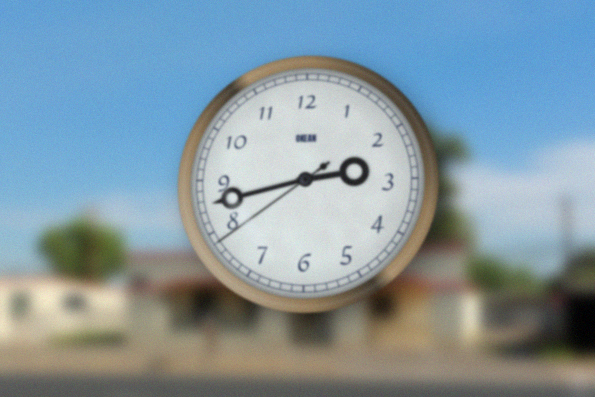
2:42:39
